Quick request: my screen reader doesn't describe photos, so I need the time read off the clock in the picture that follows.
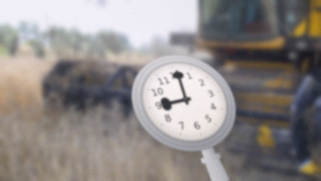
9:01
